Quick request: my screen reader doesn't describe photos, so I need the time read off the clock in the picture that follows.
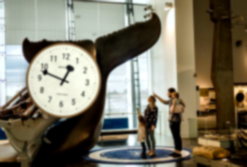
12:48
